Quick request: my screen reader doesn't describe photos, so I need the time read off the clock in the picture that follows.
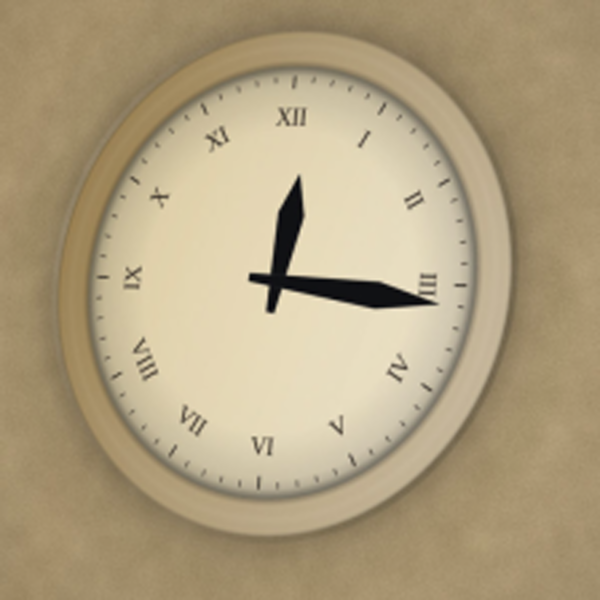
12:16
